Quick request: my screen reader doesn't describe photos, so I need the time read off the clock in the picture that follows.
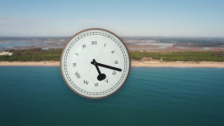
5:18
